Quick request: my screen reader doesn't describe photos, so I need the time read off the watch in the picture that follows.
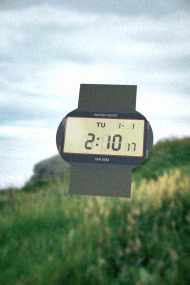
2:10:17
